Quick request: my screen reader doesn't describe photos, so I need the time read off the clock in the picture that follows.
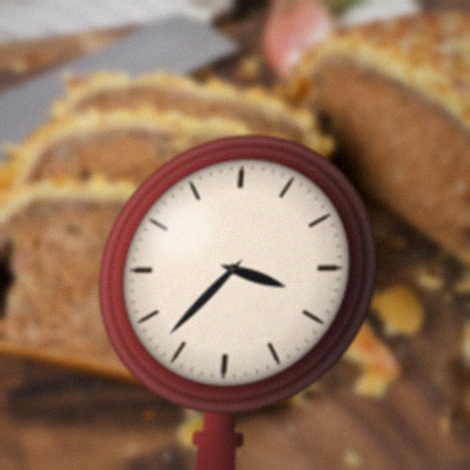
3:37
